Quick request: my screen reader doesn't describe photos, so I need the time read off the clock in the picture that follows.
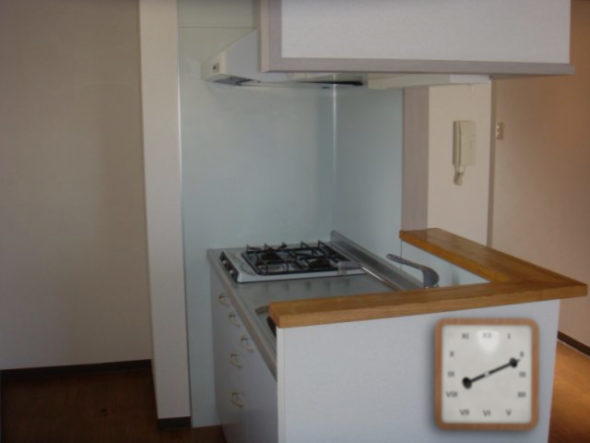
8:11
